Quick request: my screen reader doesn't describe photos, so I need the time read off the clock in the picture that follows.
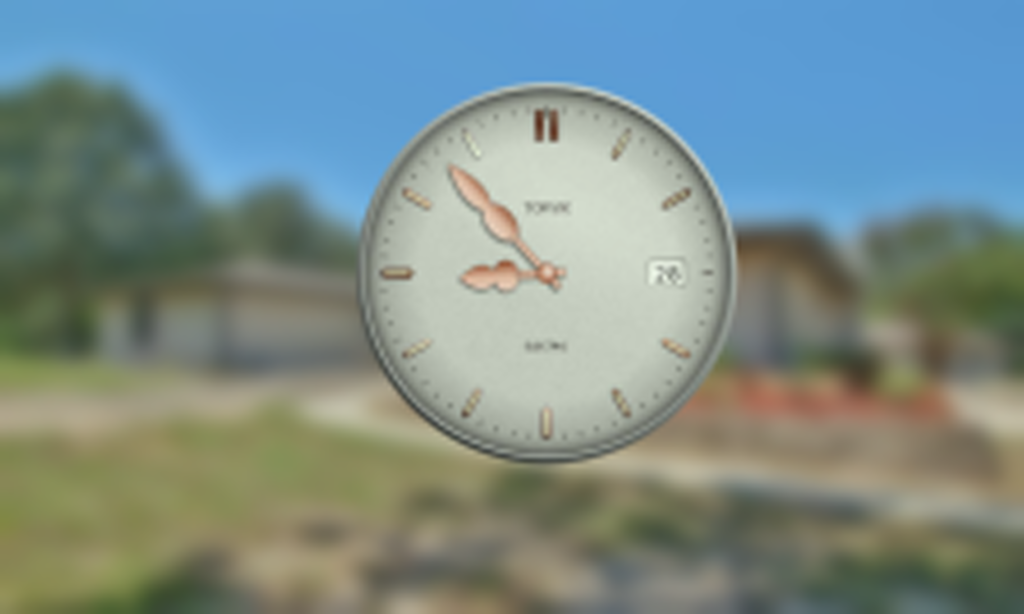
8:53
